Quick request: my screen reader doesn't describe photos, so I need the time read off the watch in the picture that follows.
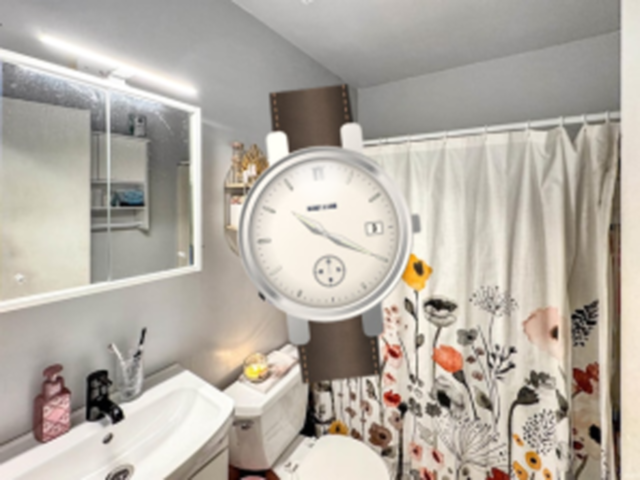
10:20
